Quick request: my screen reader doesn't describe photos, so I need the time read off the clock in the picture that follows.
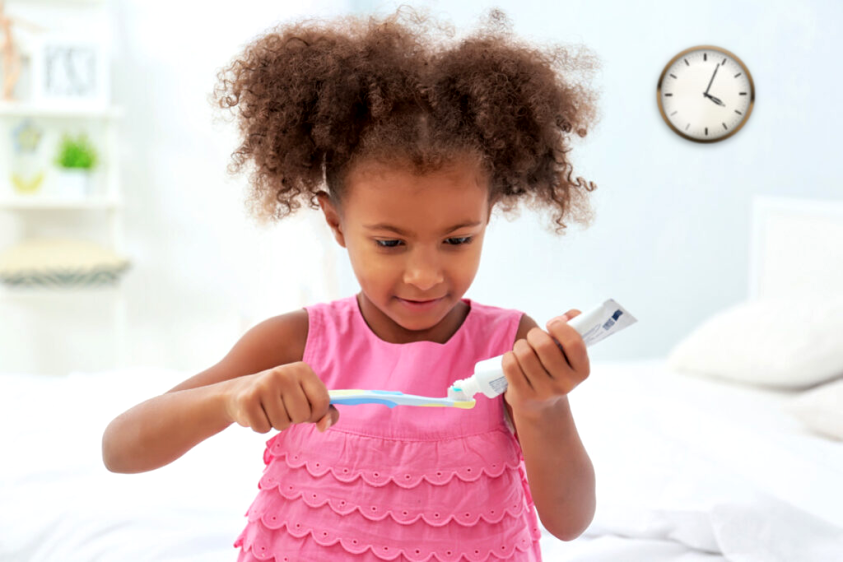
4:04
